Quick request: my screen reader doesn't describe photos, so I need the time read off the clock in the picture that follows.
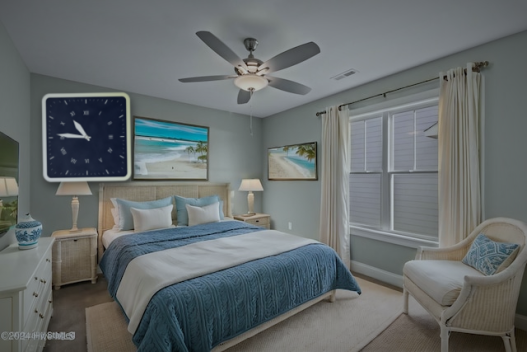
10:46
